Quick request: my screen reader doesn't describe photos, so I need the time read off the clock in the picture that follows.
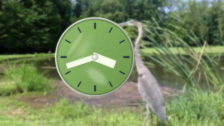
3:42
